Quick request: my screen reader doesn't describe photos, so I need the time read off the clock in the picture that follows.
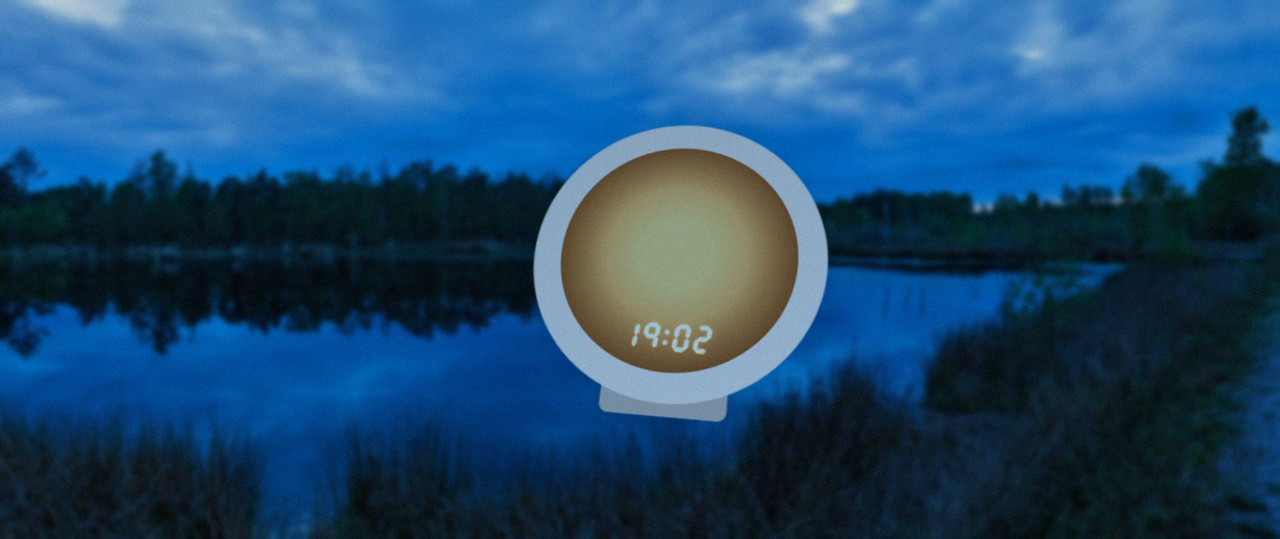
19:02
